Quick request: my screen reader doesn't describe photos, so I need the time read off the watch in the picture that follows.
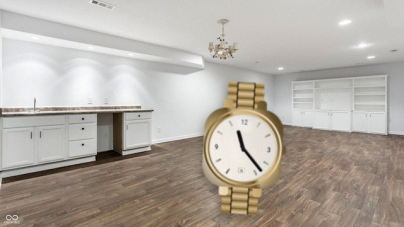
11:23
